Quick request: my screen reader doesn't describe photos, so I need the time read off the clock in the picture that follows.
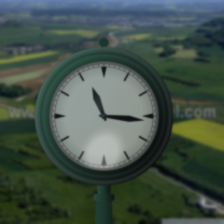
11:16
